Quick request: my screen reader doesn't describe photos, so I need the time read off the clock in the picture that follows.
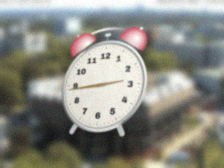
2:44
